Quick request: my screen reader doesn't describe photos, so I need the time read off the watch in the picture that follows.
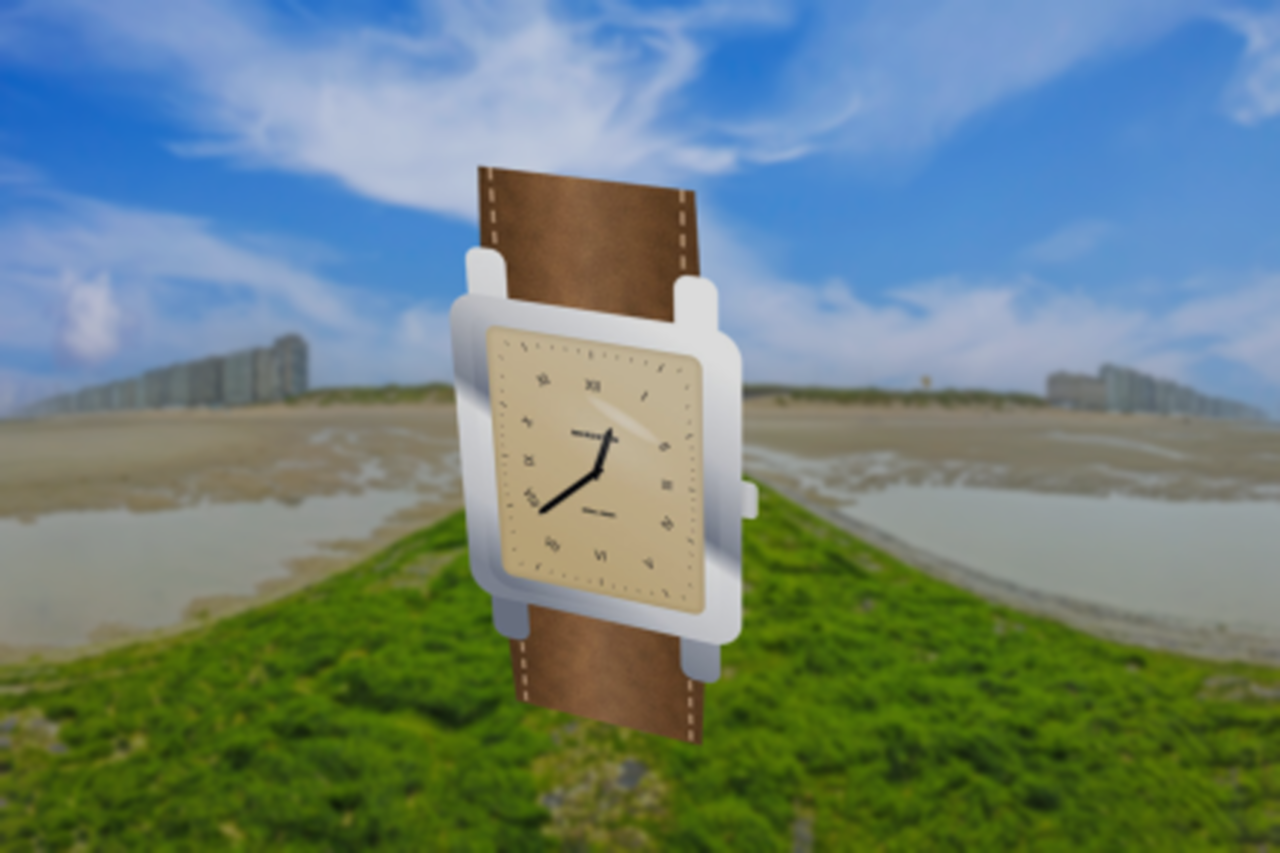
12:38
